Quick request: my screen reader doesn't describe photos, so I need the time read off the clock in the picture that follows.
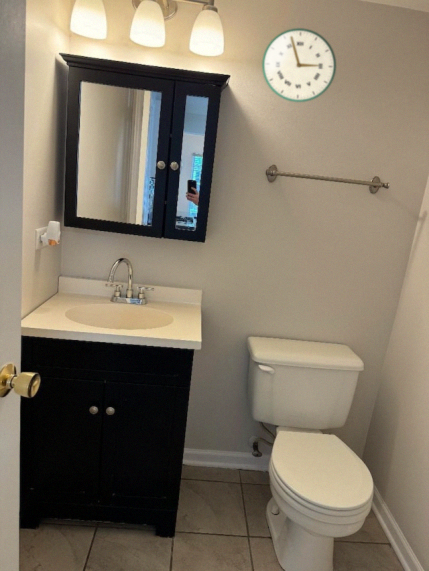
2:57
